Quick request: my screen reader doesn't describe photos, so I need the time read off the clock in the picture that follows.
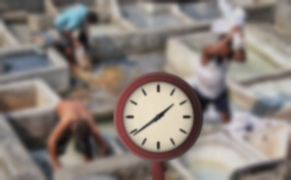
1:39
